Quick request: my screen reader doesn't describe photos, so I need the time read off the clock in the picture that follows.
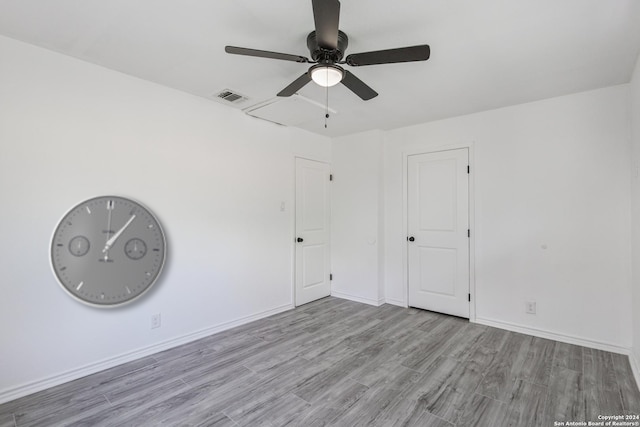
1:06
